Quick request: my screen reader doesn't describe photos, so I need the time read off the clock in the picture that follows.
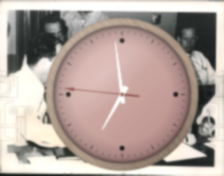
6:58:46
